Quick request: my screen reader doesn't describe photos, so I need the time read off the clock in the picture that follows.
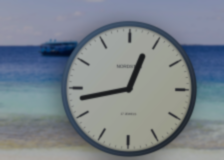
12:43
